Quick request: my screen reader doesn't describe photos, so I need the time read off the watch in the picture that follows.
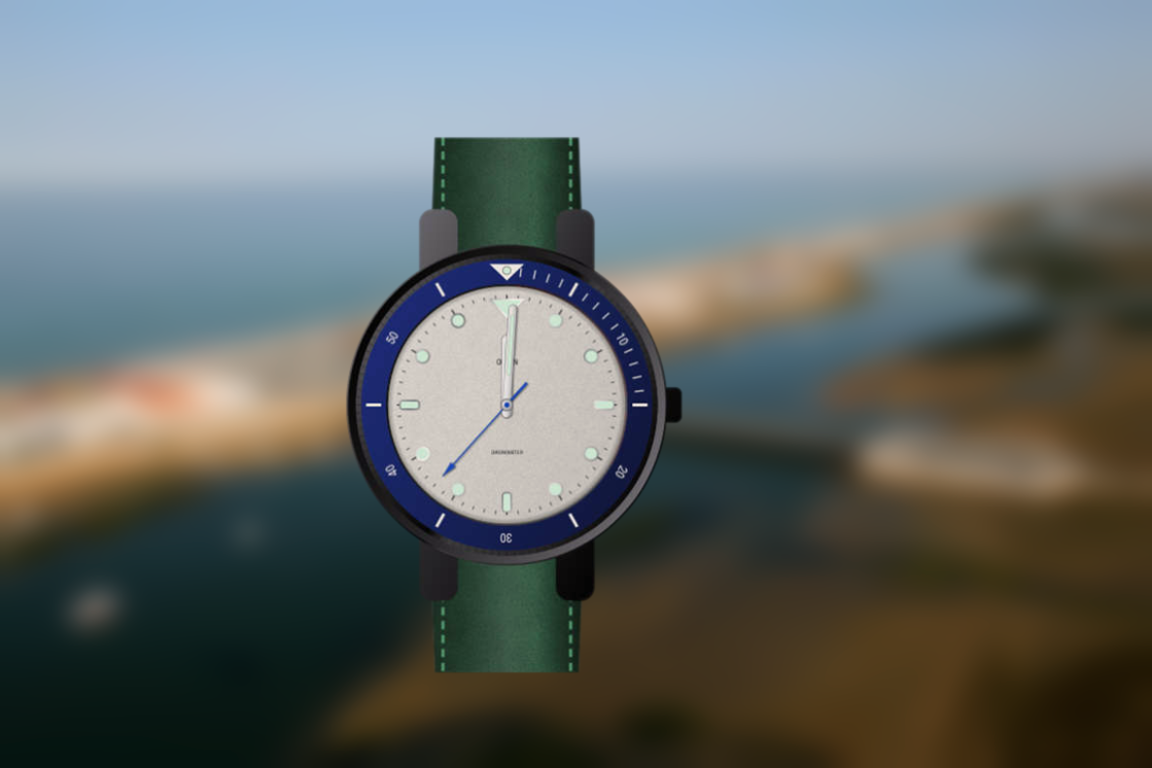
12:00:37
